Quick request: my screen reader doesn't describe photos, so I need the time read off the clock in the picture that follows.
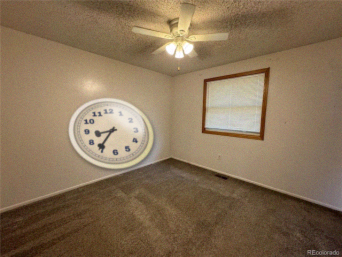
8:36
